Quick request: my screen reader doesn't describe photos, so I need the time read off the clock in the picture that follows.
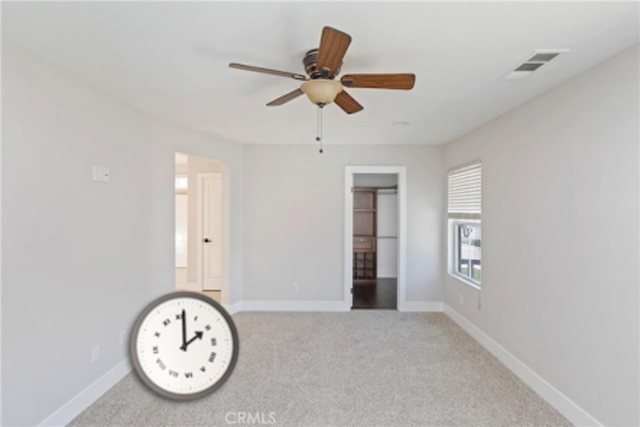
2:01
